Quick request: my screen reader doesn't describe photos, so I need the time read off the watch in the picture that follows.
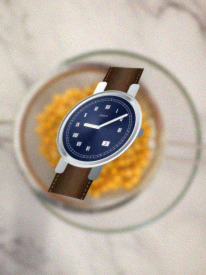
9:09
